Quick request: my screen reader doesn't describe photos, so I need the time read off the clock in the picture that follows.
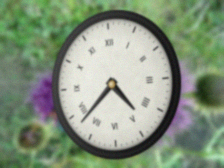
4:38
